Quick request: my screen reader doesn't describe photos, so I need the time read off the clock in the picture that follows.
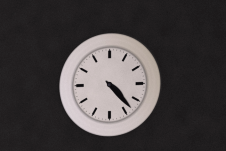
4:23
